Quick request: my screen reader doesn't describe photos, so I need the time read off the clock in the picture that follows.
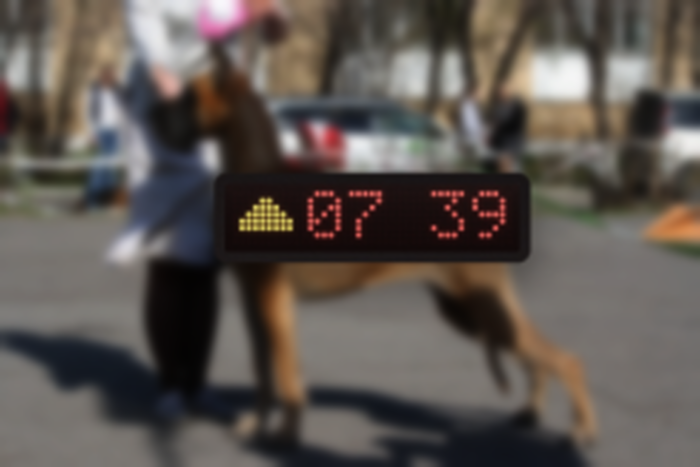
7:39
